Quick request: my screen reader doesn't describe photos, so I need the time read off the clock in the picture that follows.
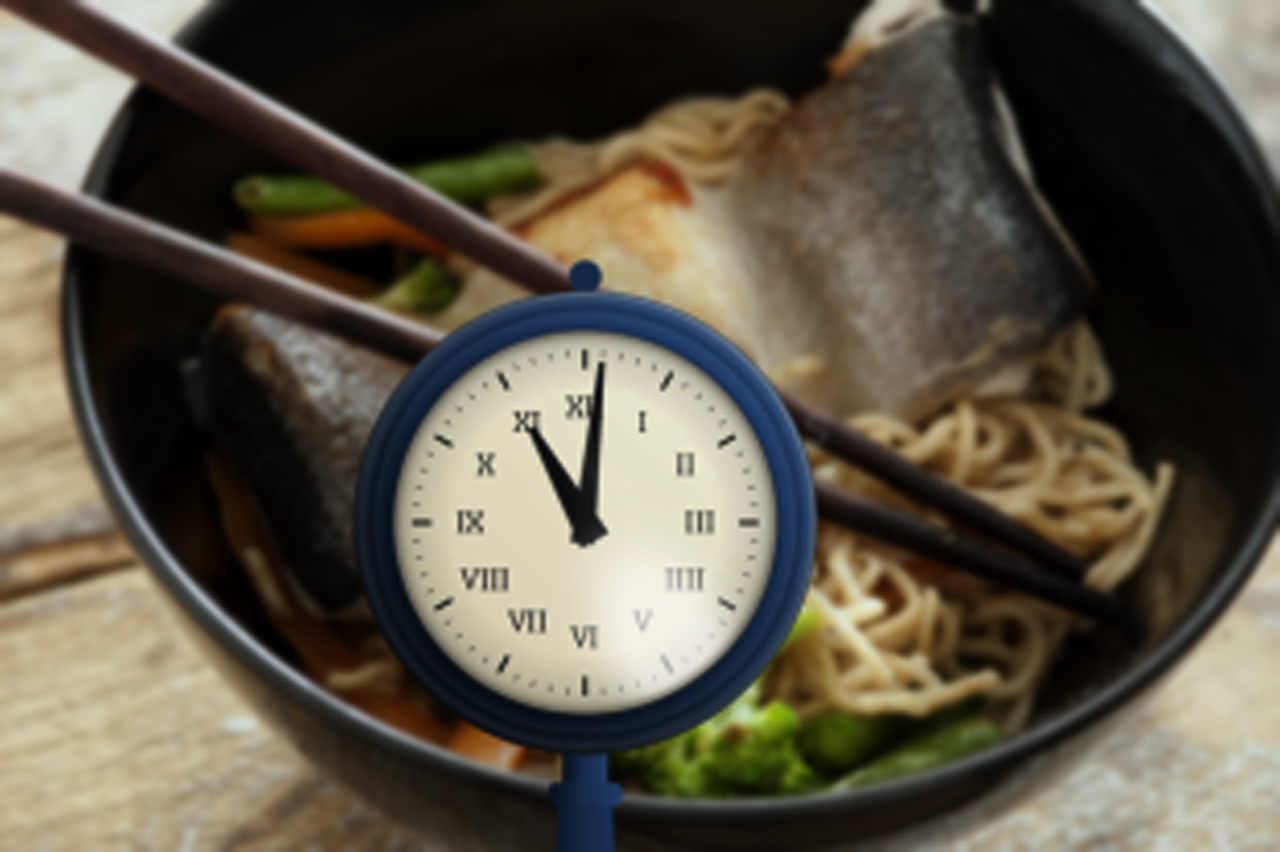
11:01
